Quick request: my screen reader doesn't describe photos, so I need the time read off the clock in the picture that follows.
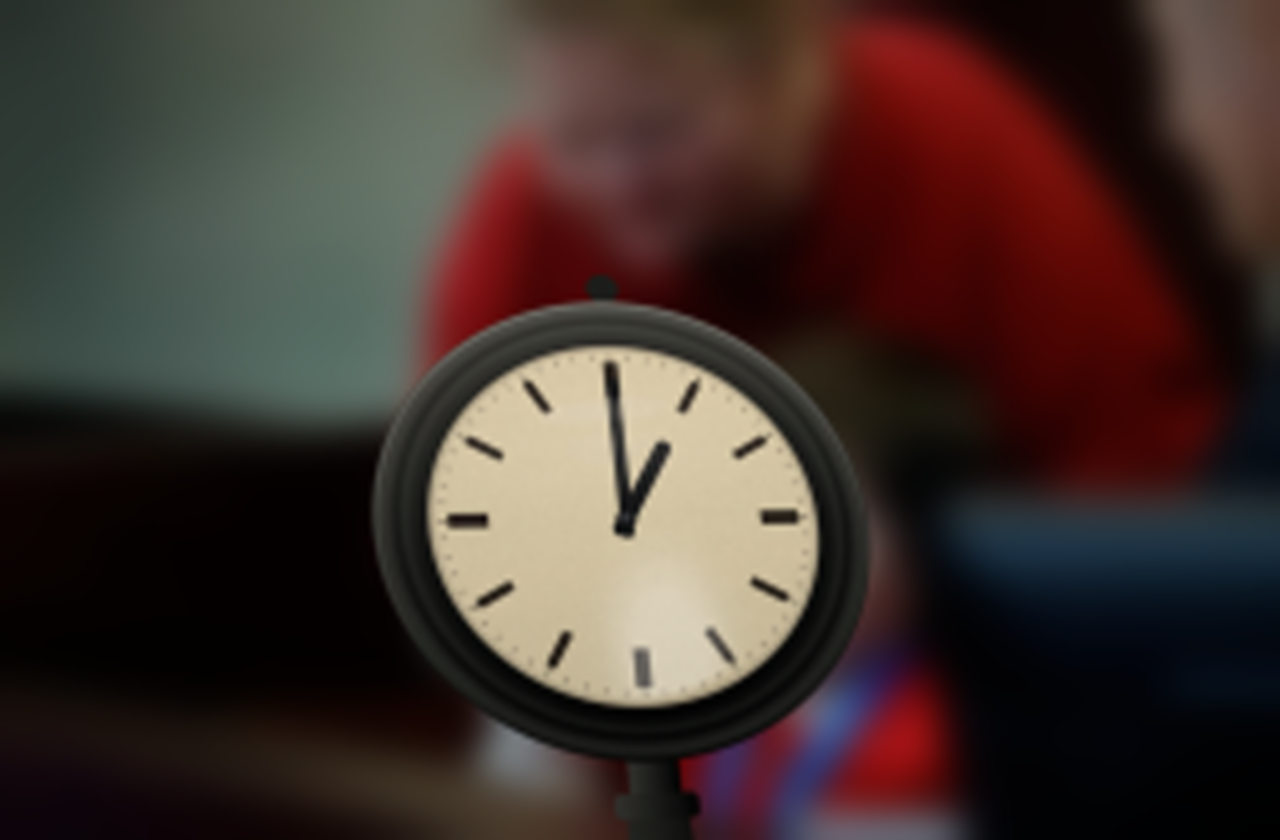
1:00
